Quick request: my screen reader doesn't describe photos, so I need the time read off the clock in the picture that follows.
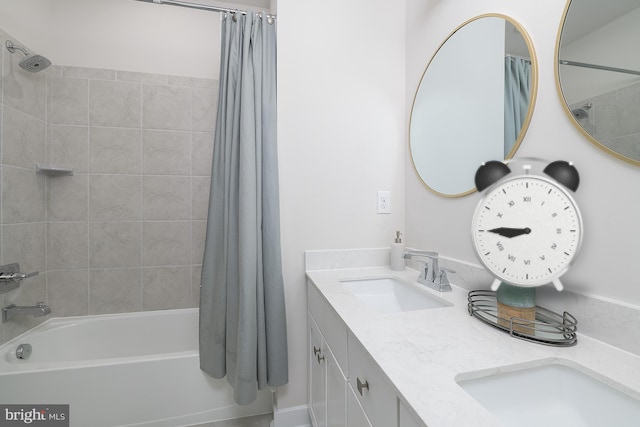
8:45
